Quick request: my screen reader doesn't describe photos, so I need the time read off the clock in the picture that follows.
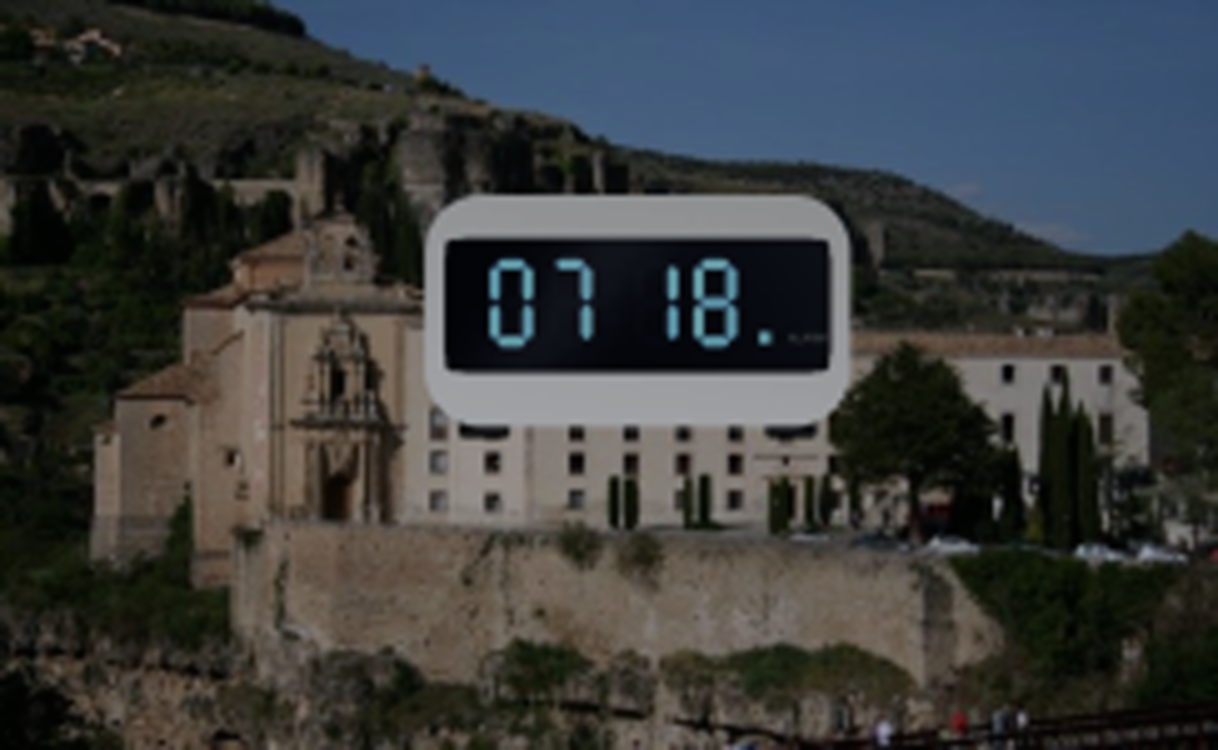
7:18
